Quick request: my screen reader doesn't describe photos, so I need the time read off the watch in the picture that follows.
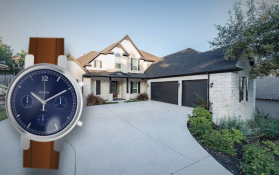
10:10
